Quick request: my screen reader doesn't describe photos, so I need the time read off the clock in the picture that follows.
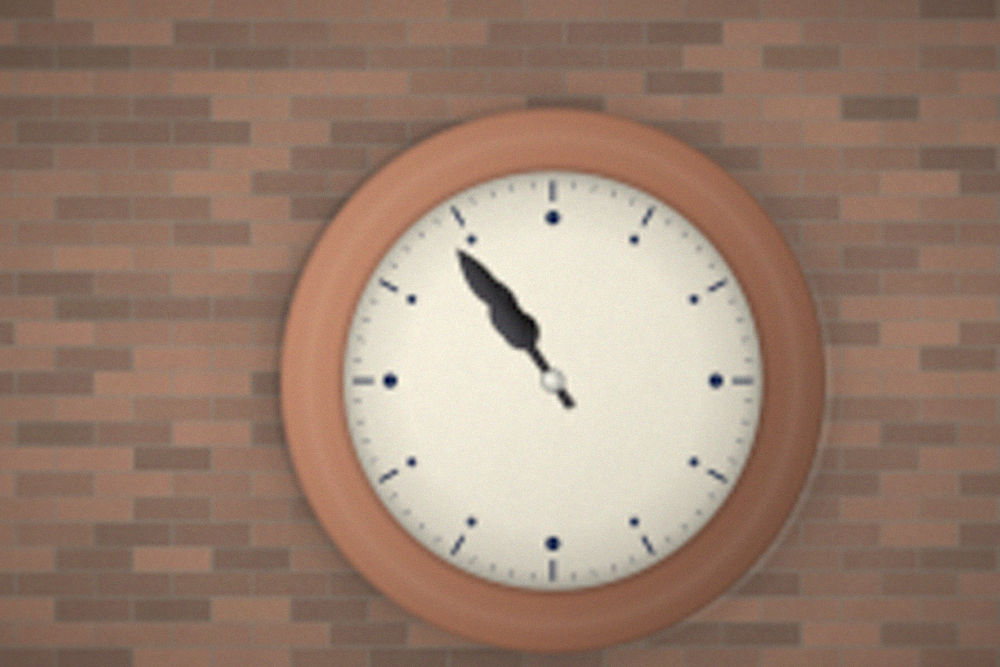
10:54
